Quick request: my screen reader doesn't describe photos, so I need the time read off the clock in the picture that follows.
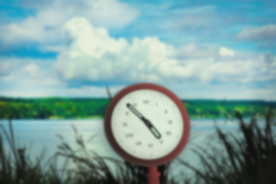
4:53
